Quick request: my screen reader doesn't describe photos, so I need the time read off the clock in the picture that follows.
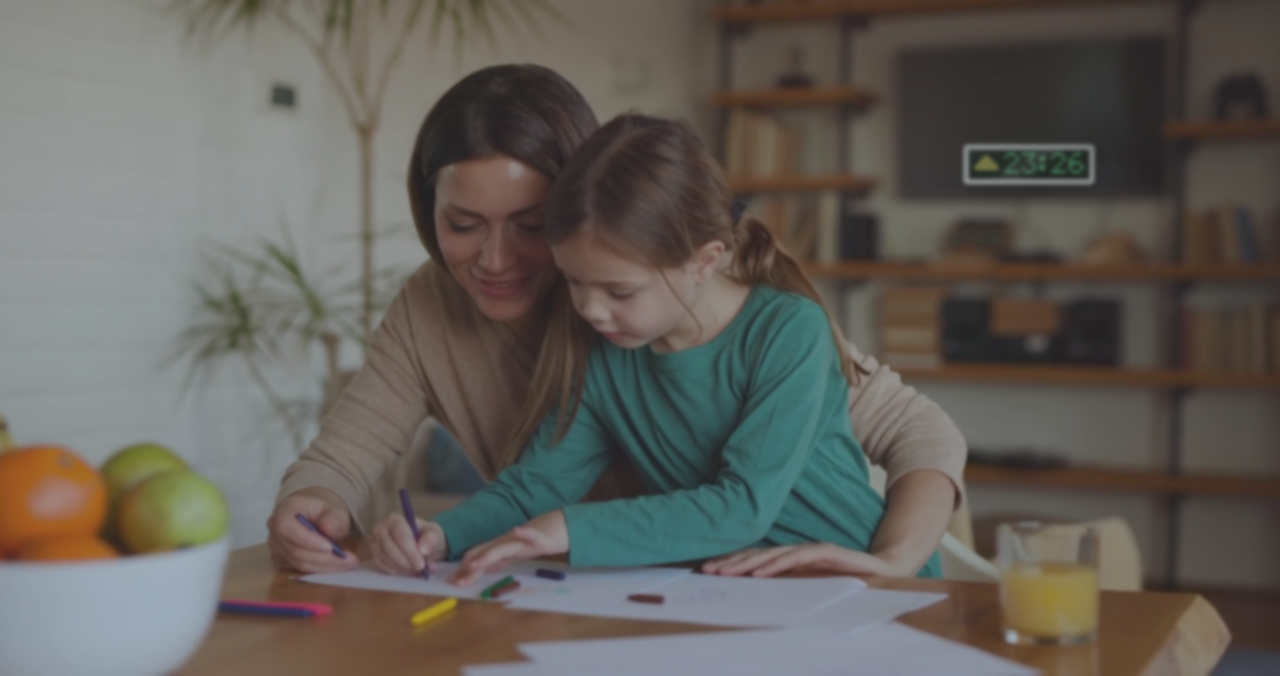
23:26
